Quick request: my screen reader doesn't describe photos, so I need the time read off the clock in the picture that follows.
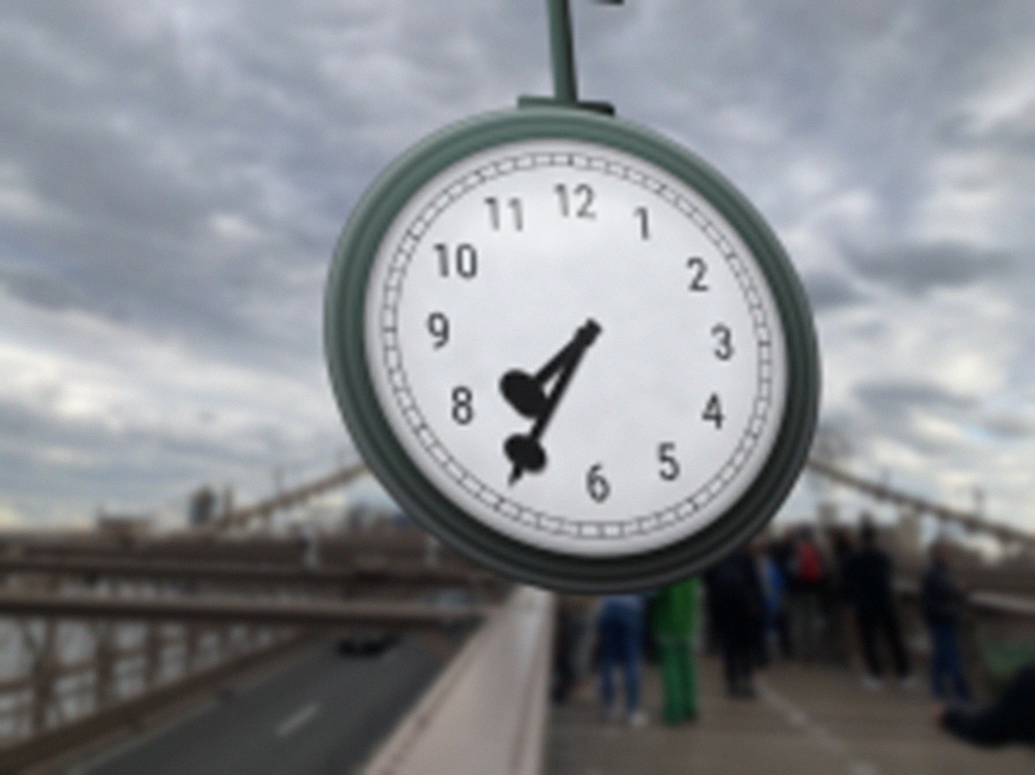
7:35
